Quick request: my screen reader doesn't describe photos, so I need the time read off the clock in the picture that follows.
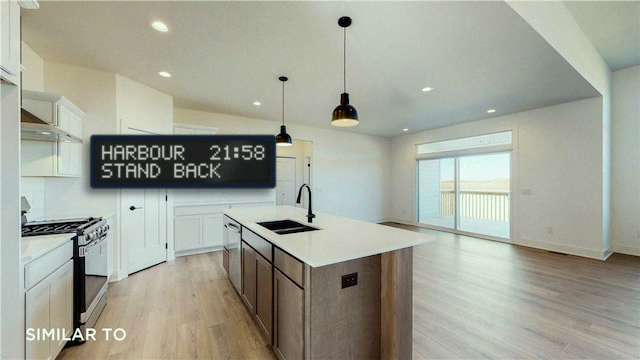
21:58
